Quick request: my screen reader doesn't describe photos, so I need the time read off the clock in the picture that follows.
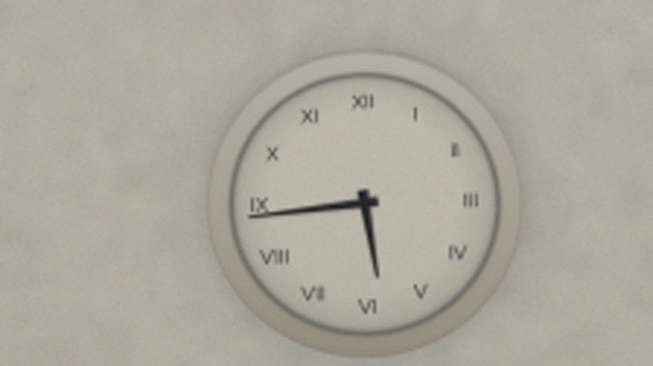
5:44
